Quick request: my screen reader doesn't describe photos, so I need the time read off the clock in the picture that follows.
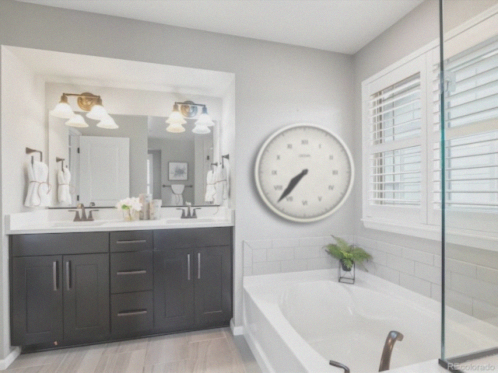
7:37
